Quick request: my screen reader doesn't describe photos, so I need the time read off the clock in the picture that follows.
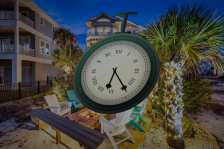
6:24
